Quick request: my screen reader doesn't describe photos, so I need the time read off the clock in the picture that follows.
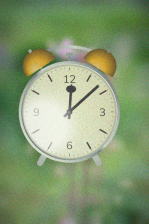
12:08
